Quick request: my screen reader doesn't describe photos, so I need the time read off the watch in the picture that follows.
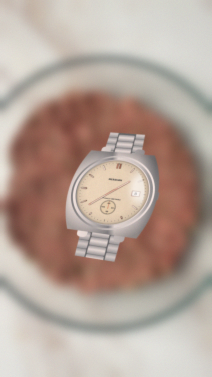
1:38
